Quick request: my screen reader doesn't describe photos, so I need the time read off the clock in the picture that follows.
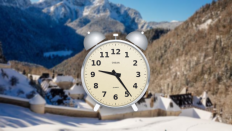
9:24
